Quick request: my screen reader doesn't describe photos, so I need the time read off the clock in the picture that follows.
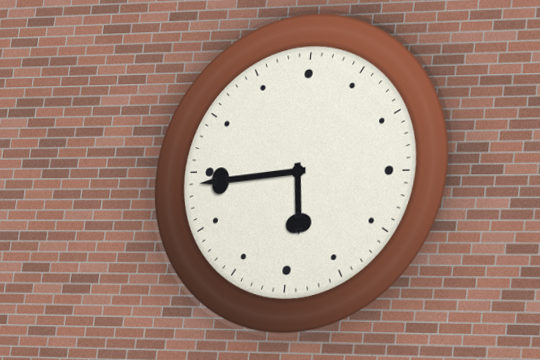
5:44
